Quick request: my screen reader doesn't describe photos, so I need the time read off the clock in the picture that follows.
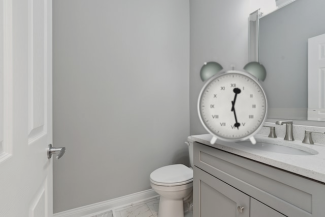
12:28
